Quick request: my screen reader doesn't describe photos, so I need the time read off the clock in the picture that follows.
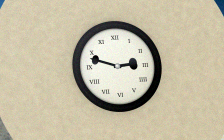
2:48
